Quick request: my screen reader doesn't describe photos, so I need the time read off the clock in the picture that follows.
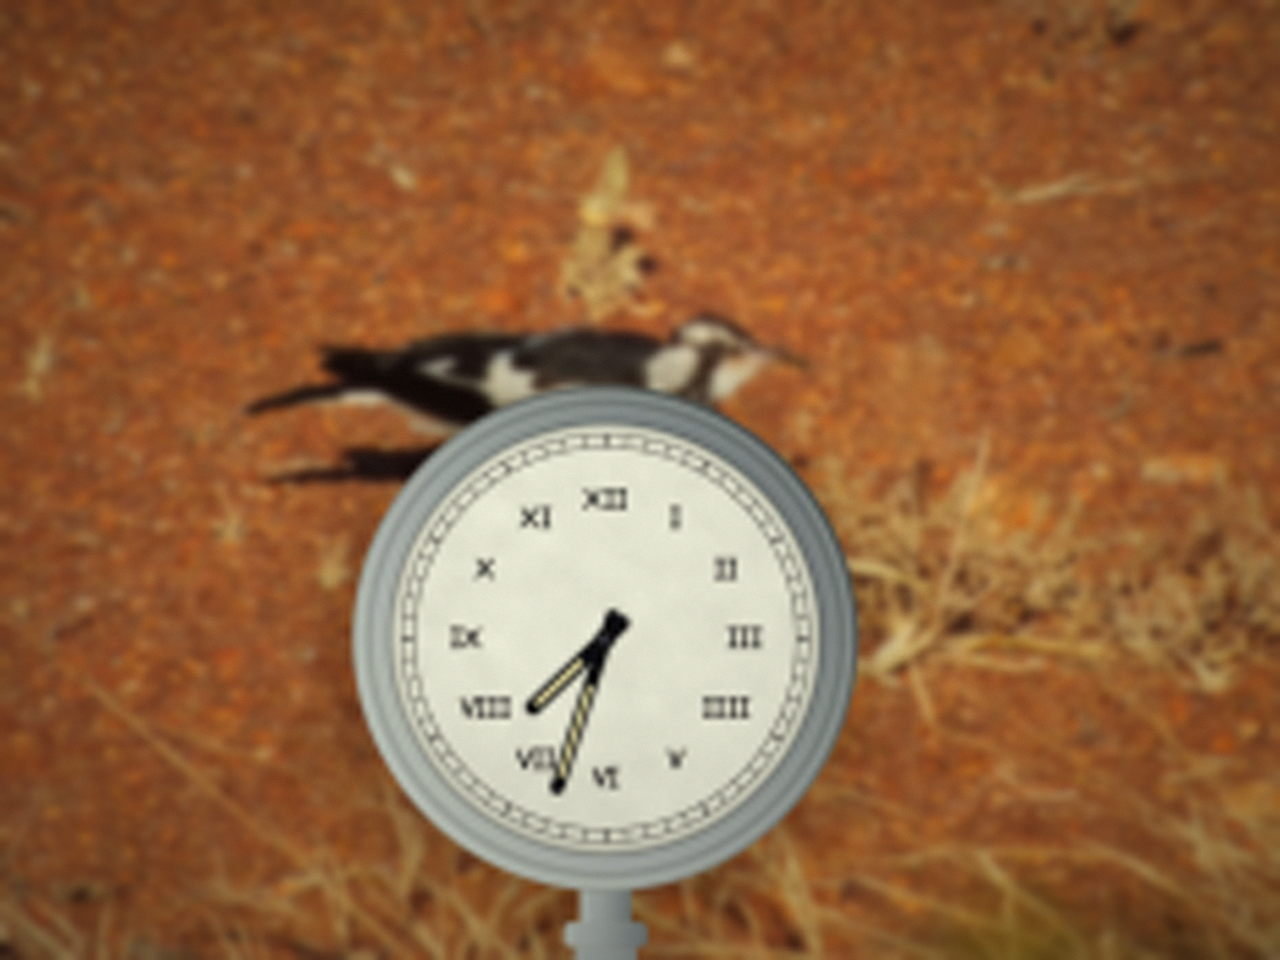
7:33
